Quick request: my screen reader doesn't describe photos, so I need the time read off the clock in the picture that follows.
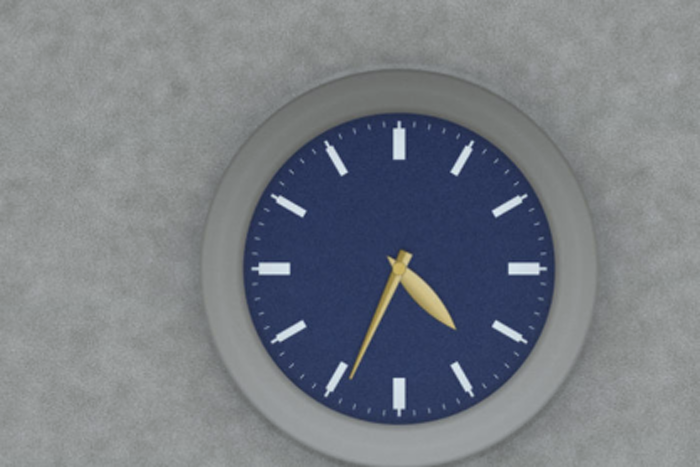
4:34
